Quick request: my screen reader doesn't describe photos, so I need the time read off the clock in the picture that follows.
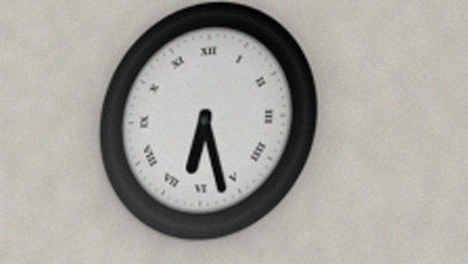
6:27
